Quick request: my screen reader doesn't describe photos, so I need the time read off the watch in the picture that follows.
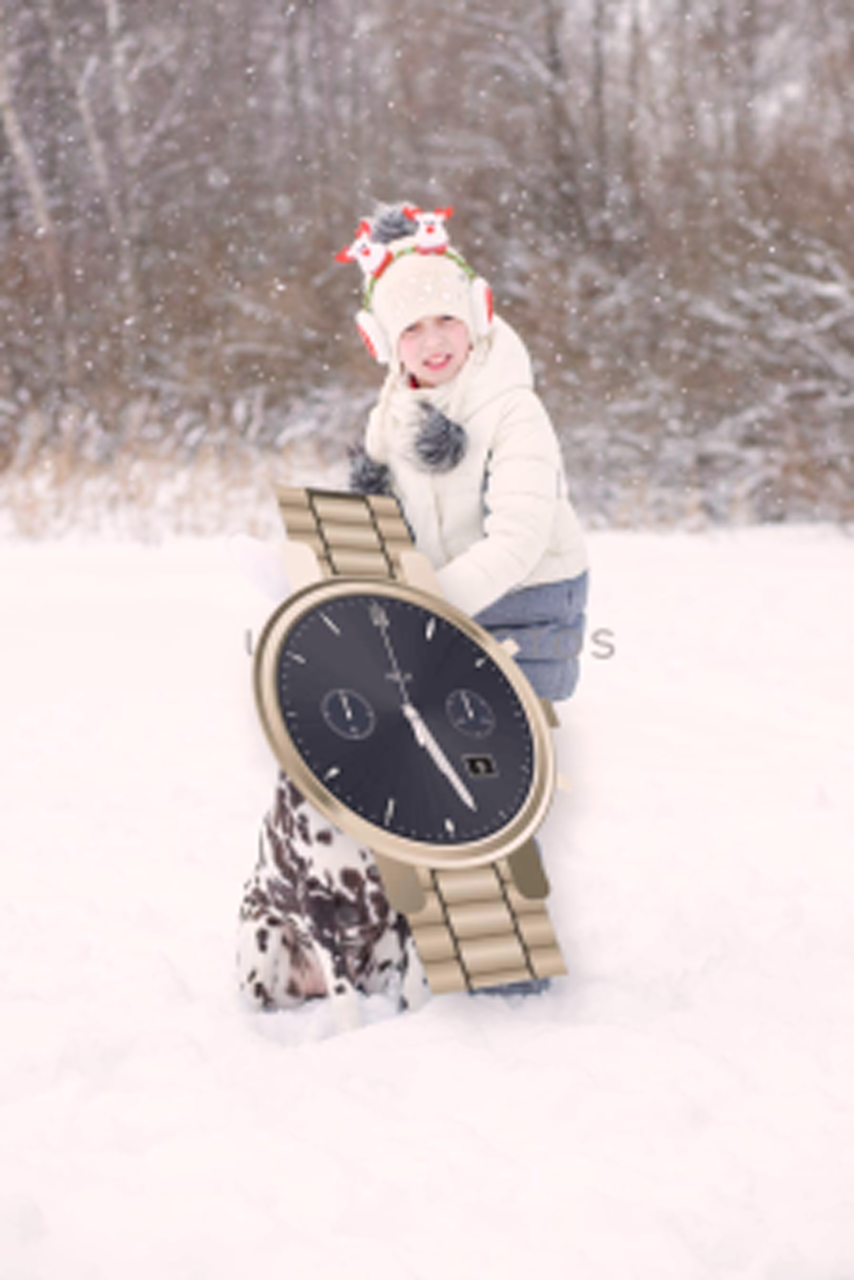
5:27
